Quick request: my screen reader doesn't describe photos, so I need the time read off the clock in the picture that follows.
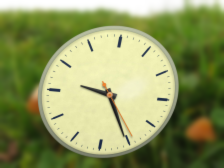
9:25:24
